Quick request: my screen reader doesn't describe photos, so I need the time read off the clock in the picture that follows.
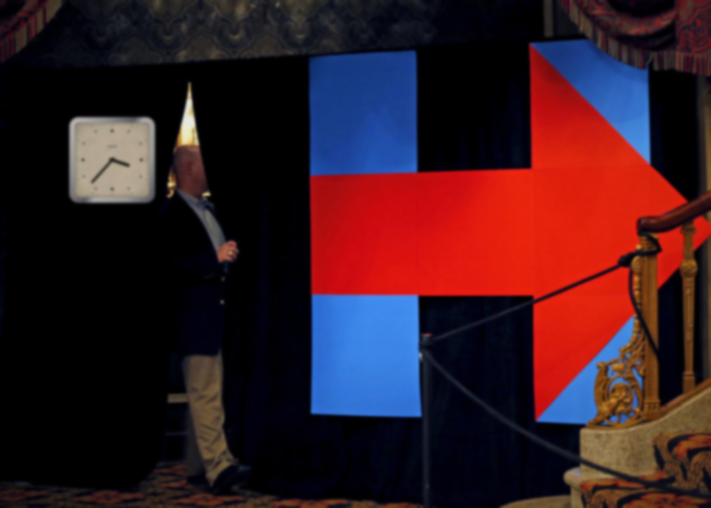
3:37
